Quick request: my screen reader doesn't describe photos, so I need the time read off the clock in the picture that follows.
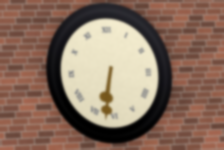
6:32
